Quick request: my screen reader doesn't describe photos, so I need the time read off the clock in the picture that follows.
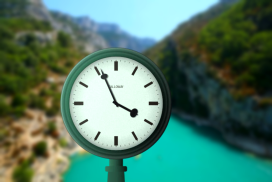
3:56
